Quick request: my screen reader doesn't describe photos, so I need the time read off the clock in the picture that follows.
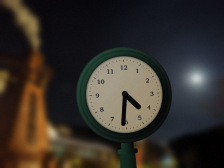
4:31
